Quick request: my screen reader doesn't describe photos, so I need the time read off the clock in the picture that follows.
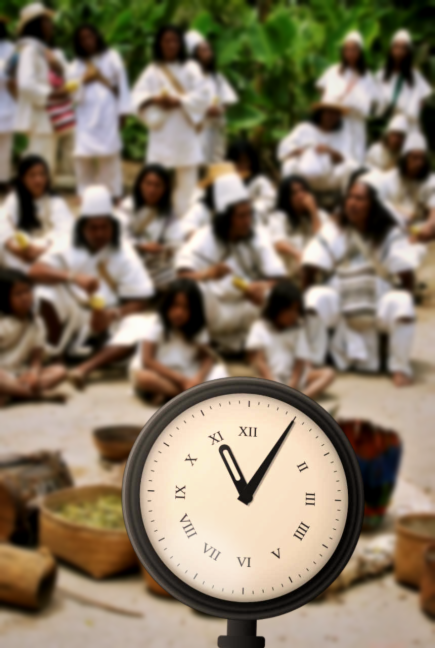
11:05
